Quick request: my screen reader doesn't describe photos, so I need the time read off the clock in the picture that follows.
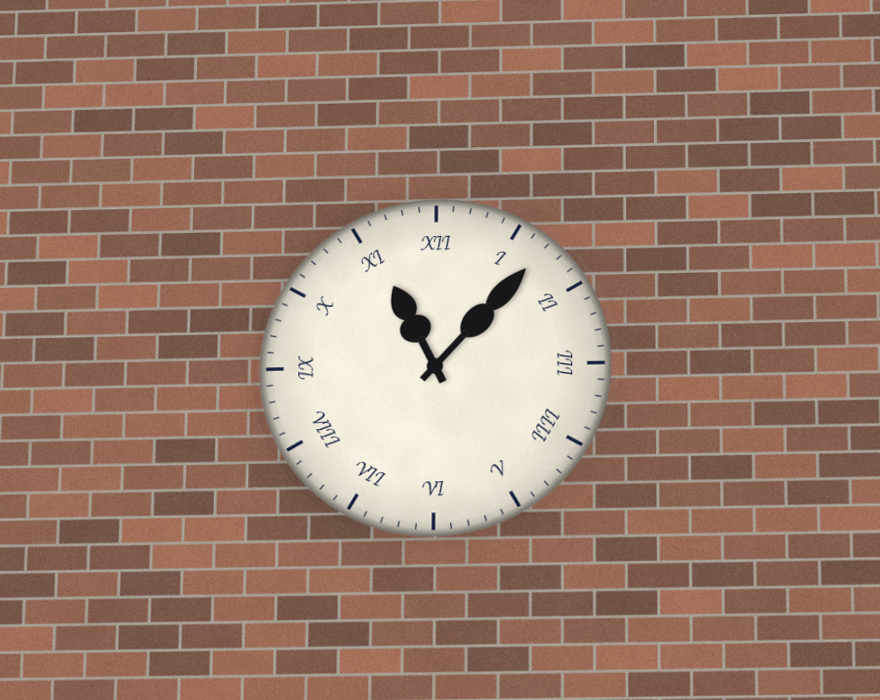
11:07
